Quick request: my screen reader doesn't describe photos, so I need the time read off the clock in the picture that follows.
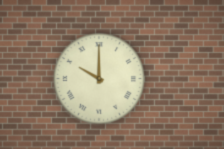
10:00
